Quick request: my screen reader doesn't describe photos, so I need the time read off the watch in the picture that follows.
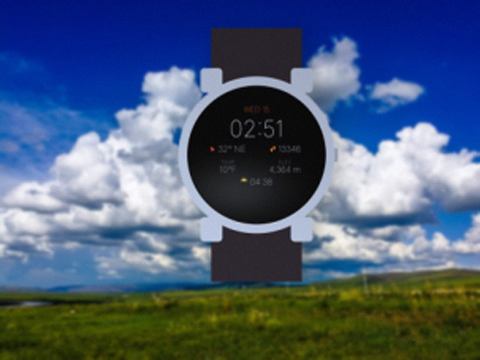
2:51
